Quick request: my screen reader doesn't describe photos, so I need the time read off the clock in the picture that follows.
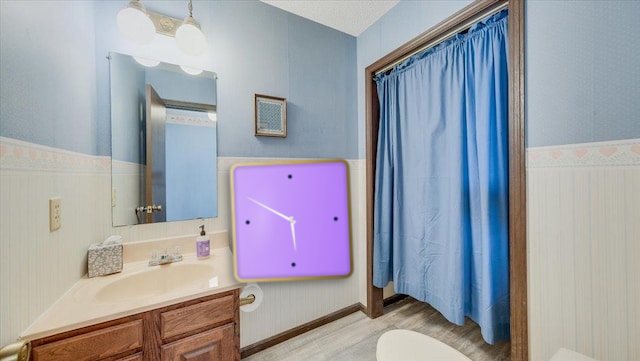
5:50
